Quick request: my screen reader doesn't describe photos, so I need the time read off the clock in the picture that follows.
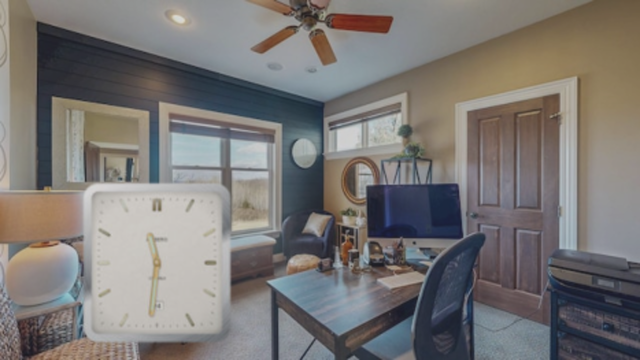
11:31
